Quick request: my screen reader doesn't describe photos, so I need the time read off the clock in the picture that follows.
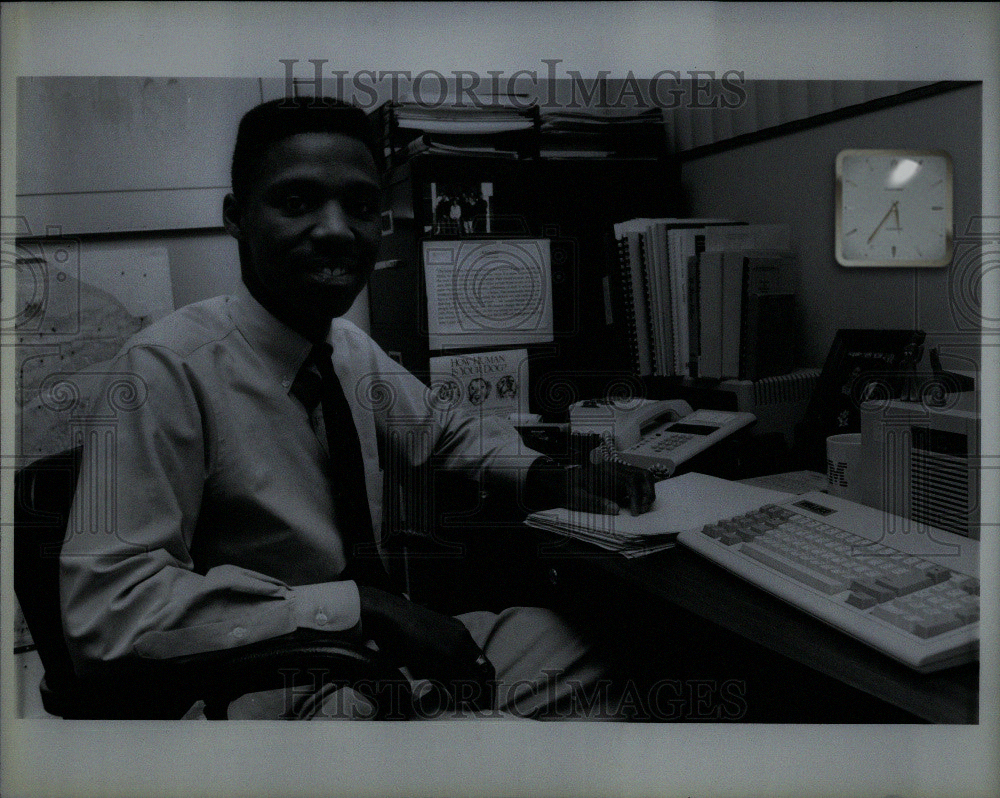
5:36
